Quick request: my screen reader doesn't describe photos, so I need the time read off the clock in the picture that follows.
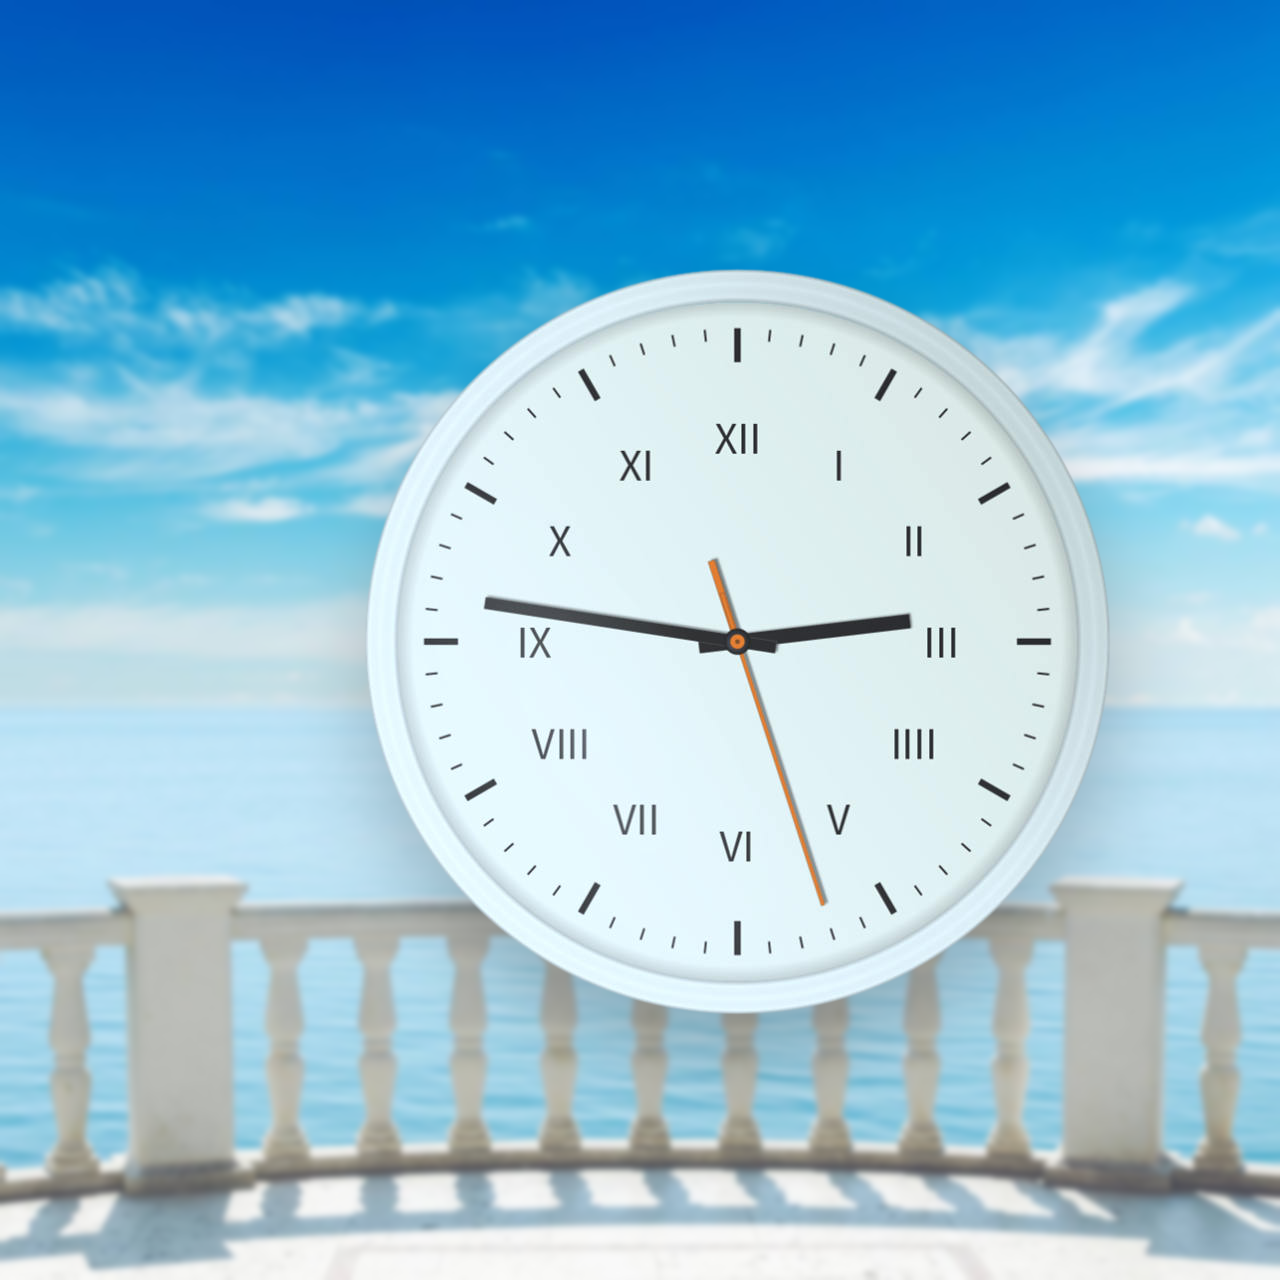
2:46:27
